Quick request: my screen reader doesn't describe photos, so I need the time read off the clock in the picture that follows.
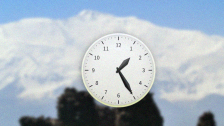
1:25
